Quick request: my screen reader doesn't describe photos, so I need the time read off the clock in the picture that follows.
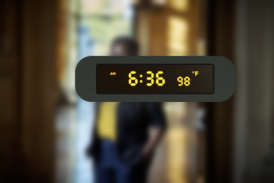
6:36
